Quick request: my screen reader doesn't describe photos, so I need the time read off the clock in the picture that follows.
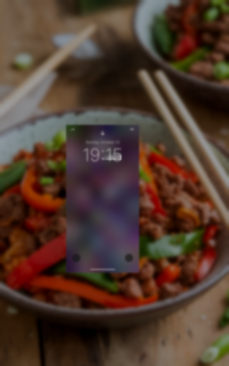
19:15
